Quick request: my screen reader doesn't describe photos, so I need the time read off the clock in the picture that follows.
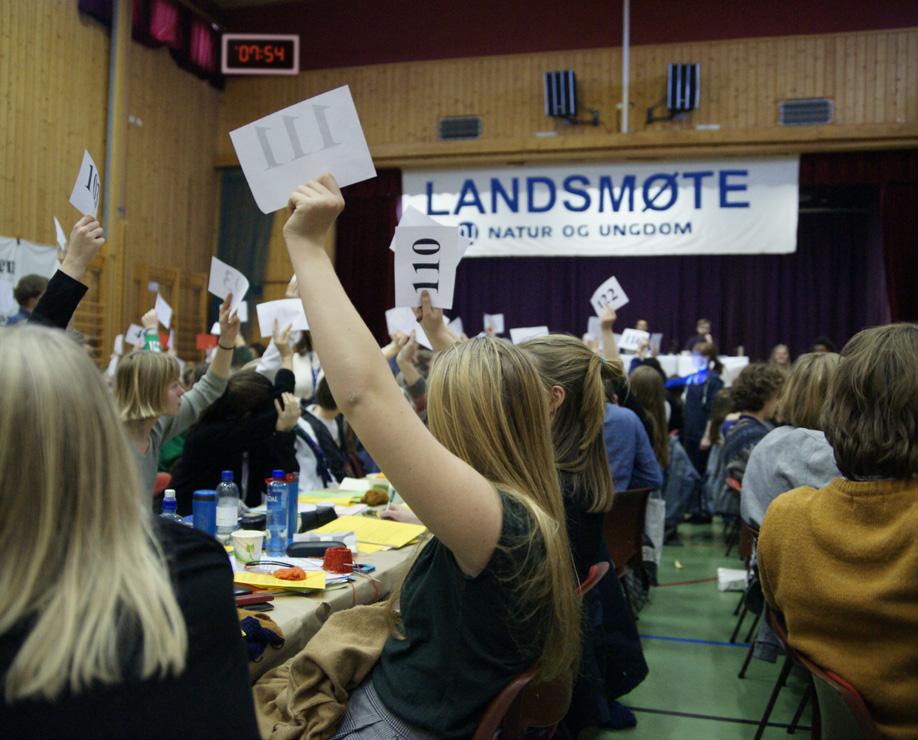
7:54
